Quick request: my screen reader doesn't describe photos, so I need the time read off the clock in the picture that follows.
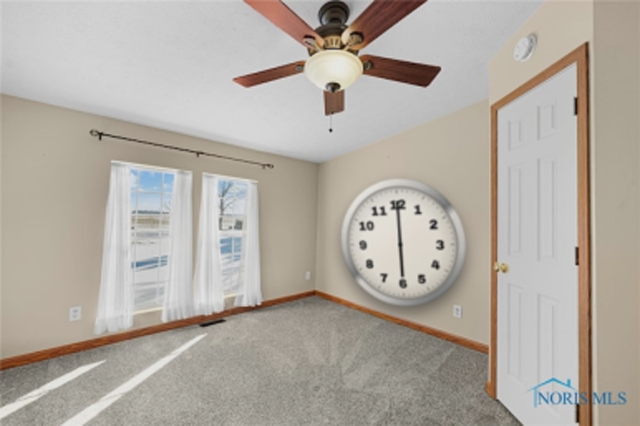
6:00
